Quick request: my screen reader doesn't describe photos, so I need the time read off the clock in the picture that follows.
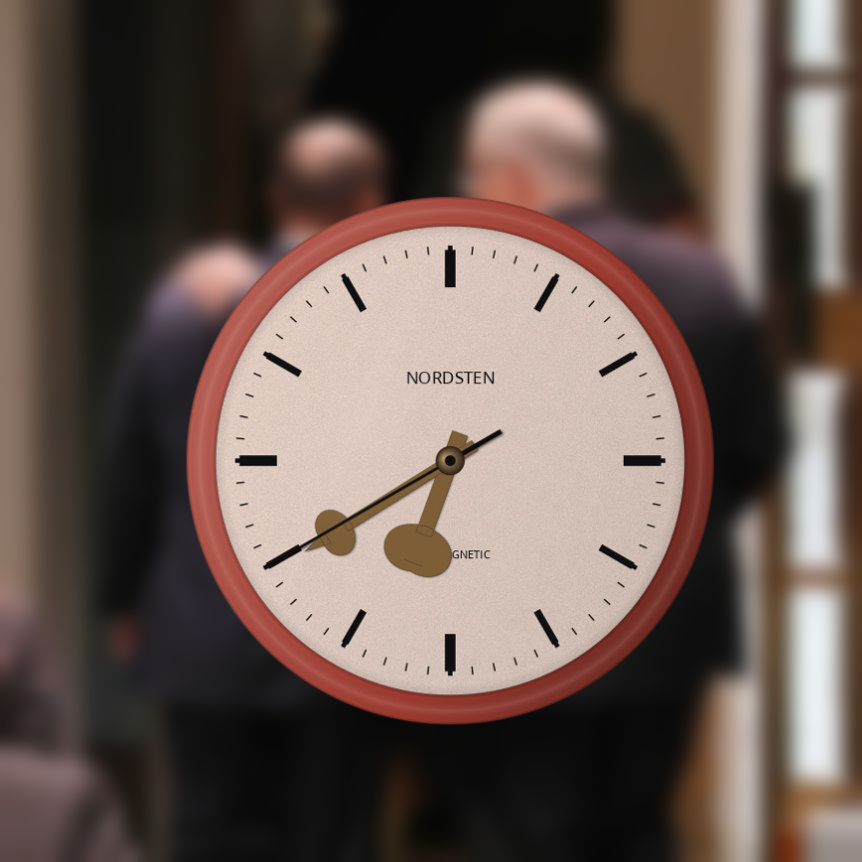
6:39:40
